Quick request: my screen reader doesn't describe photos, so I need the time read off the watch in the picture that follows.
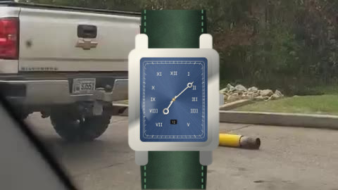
7:08
